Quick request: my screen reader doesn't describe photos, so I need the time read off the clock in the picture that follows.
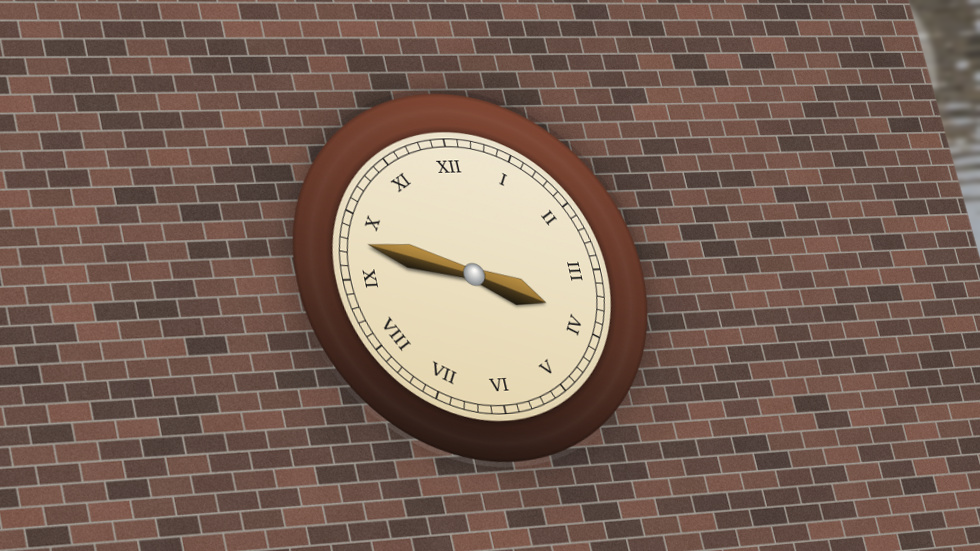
3:48
